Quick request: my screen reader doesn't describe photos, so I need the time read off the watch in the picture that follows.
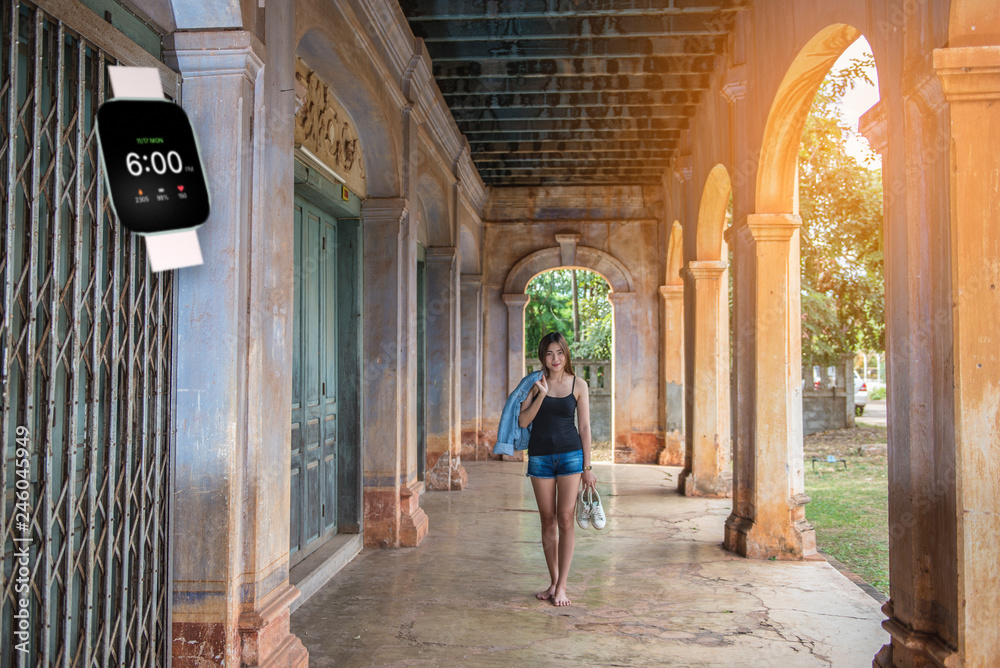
6:00
